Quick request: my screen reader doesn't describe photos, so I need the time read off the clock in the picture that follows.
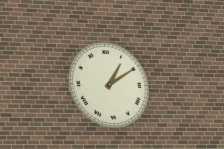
1:10
